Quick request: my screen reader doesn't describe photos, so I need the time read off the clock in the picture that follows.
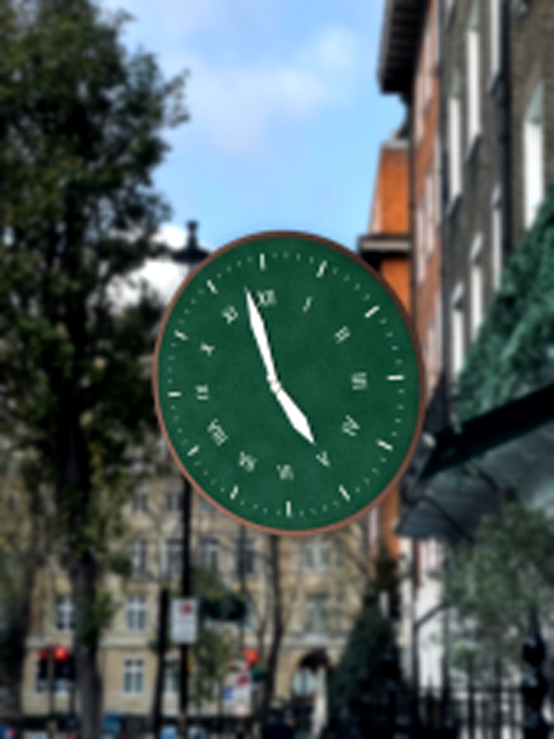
4:58
